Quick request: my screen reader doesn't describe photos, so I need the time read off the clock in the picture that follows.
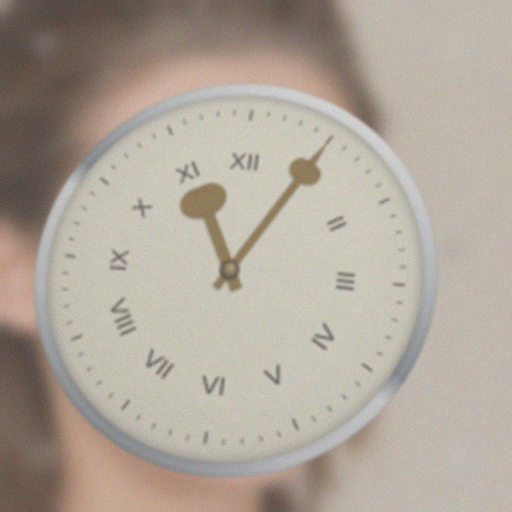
11:05
